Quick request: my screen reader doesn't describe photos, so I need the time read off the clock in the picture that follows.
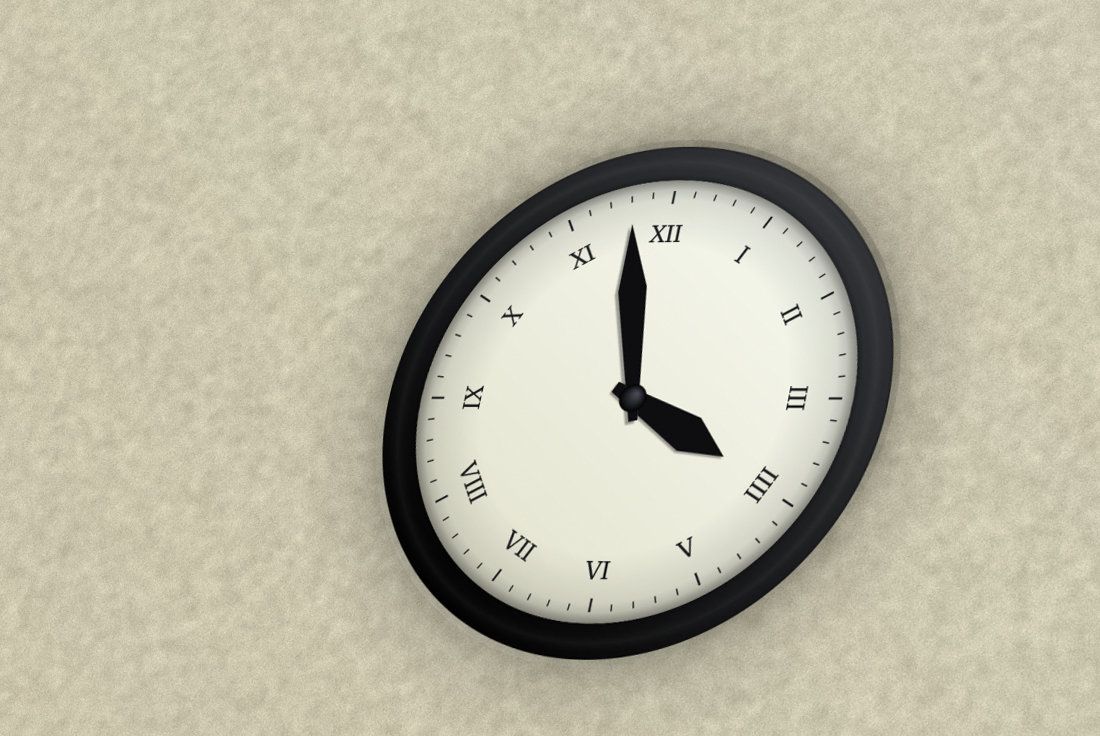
3:58
